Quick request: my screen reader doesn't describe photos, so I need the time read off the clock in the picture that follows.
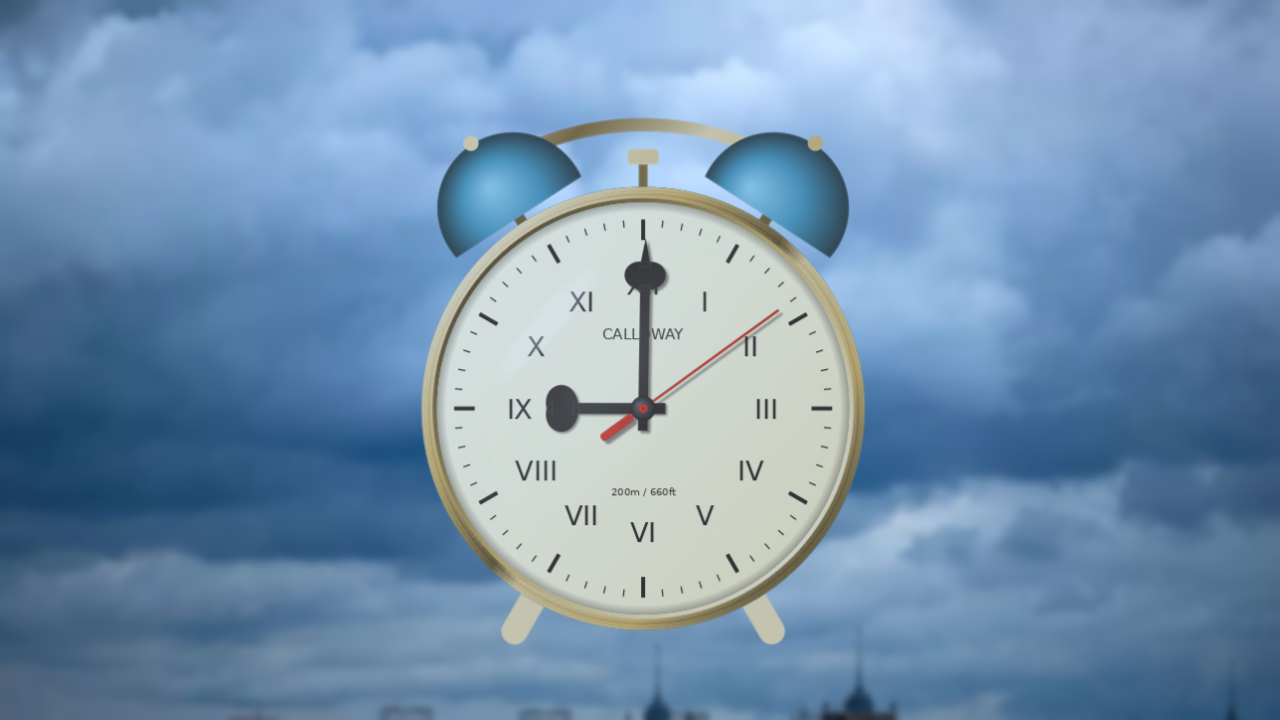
9:00:09
